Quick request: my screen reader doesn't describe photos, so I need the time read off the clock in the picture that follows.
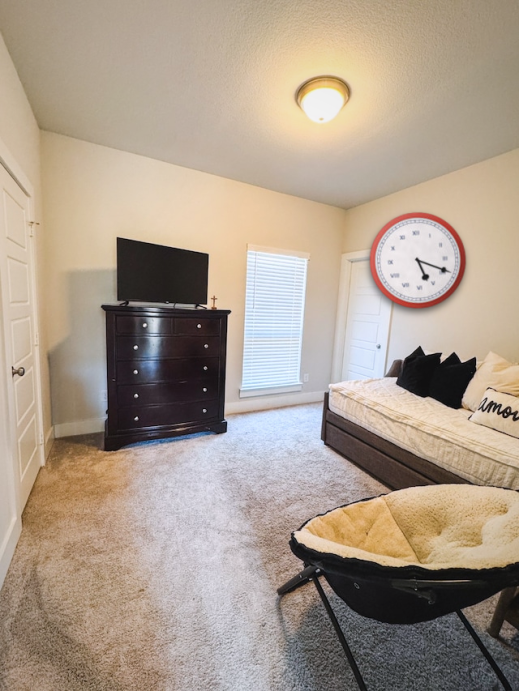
5:19
